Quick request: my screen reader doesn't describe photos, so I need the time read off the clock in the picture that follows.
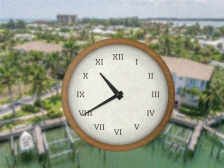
10:40
